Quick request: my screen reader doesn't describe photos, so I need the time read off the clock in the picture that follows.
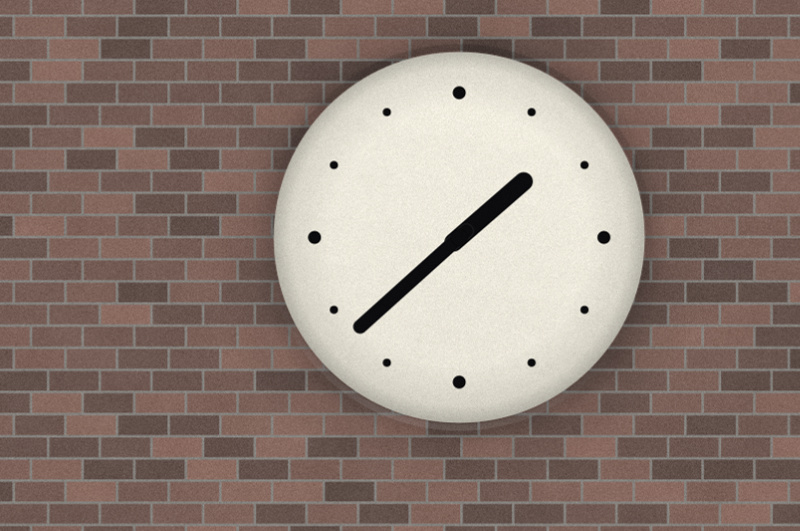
1:38
